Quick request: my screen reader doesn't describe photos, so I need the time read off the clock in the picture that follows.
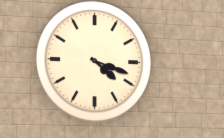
4:18
